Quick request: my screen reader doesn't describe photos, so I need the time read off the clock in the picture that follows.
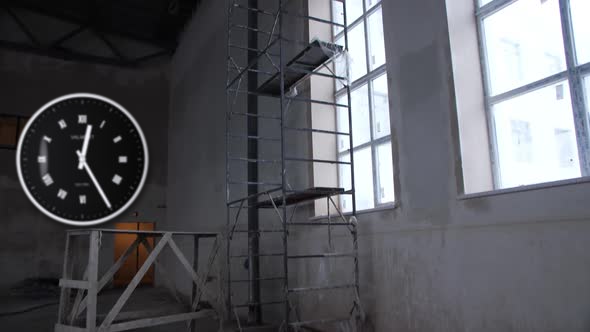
12:25
